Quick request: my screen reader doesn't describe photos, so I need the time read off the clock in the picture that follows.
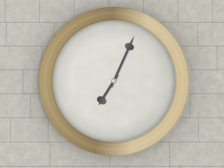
7:04
